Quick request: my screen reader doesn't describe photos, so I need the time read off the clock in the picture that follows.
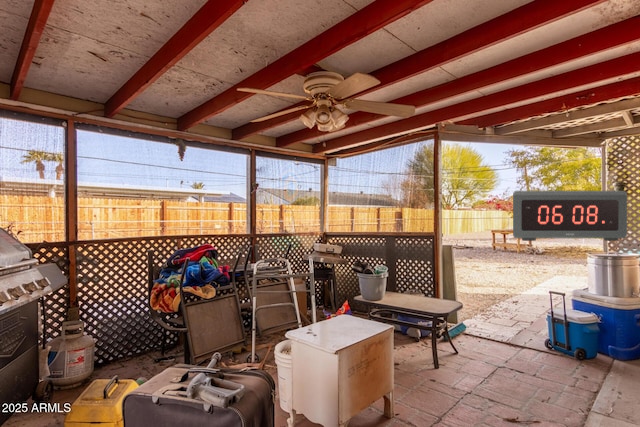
6:08
